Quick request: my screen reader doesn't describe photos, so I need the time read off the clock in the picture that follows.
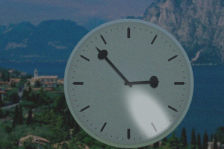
2:53
